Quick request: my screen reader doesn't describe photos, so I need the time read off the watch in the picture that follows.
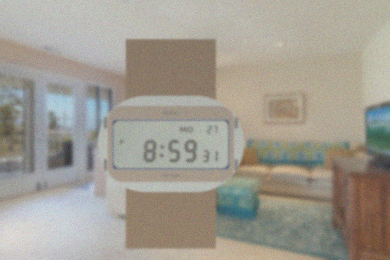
8:59:31
